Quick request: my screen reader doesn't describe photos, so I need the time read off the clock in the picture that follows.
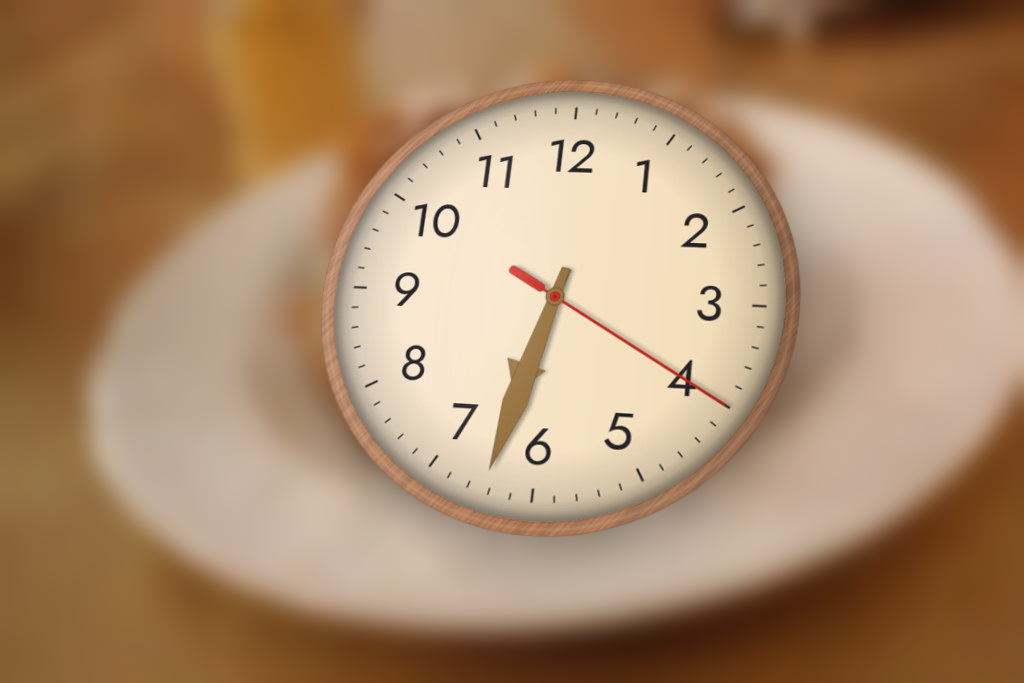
6:32:20
